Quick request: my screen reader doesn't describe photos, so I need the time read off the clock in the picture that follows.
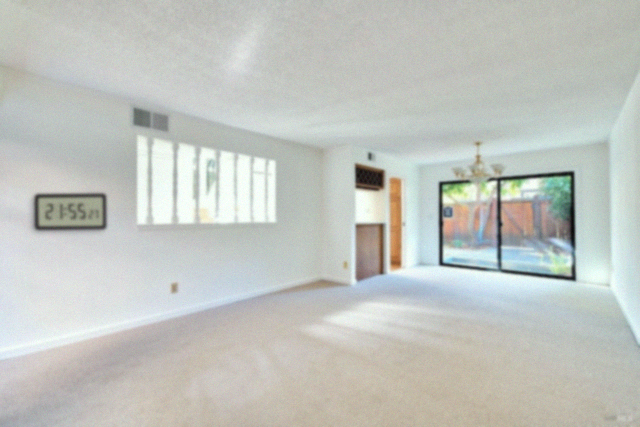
21:55
